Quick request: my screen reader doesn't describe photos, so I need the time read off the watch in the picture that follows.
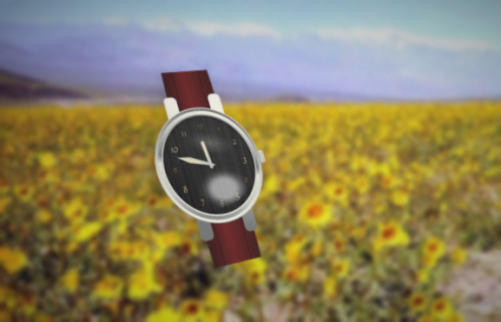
11:48
